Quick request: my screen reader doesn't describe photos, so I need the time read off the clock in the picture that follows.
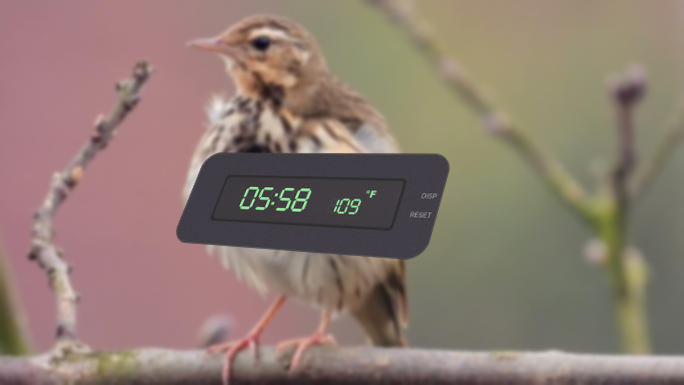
5:58
